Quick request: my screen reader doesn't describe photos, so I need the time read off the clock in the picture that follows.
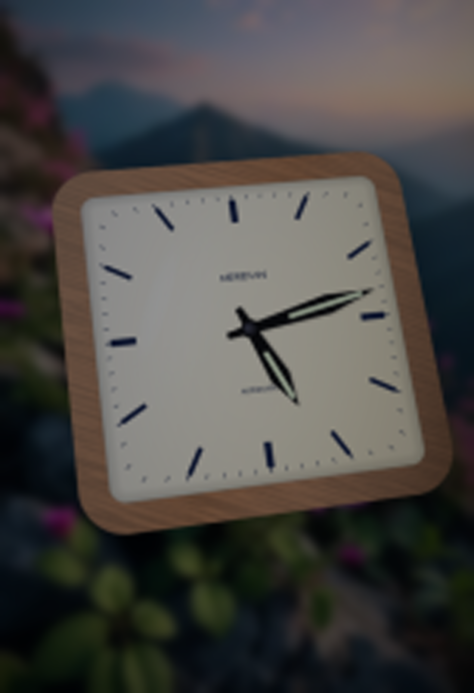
5:13
